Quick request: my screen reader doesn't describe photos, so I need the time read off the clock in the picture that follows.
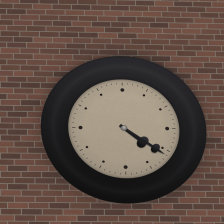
4:21
